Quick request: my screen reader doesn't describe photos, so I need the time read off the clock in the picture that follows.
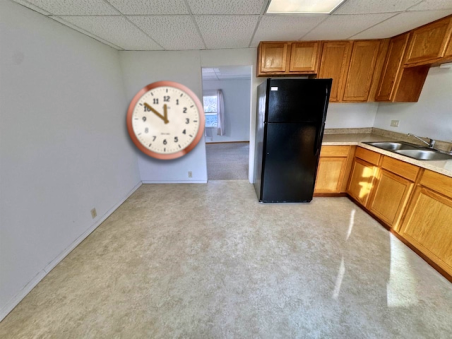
11:51
